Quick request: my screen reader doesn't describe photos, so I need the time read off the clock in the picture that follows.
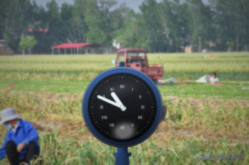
10:49
